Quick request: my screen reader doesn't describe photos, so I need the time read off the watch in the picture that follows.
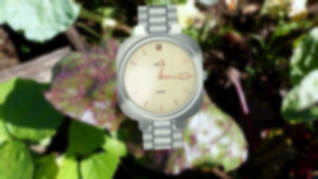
12:15
